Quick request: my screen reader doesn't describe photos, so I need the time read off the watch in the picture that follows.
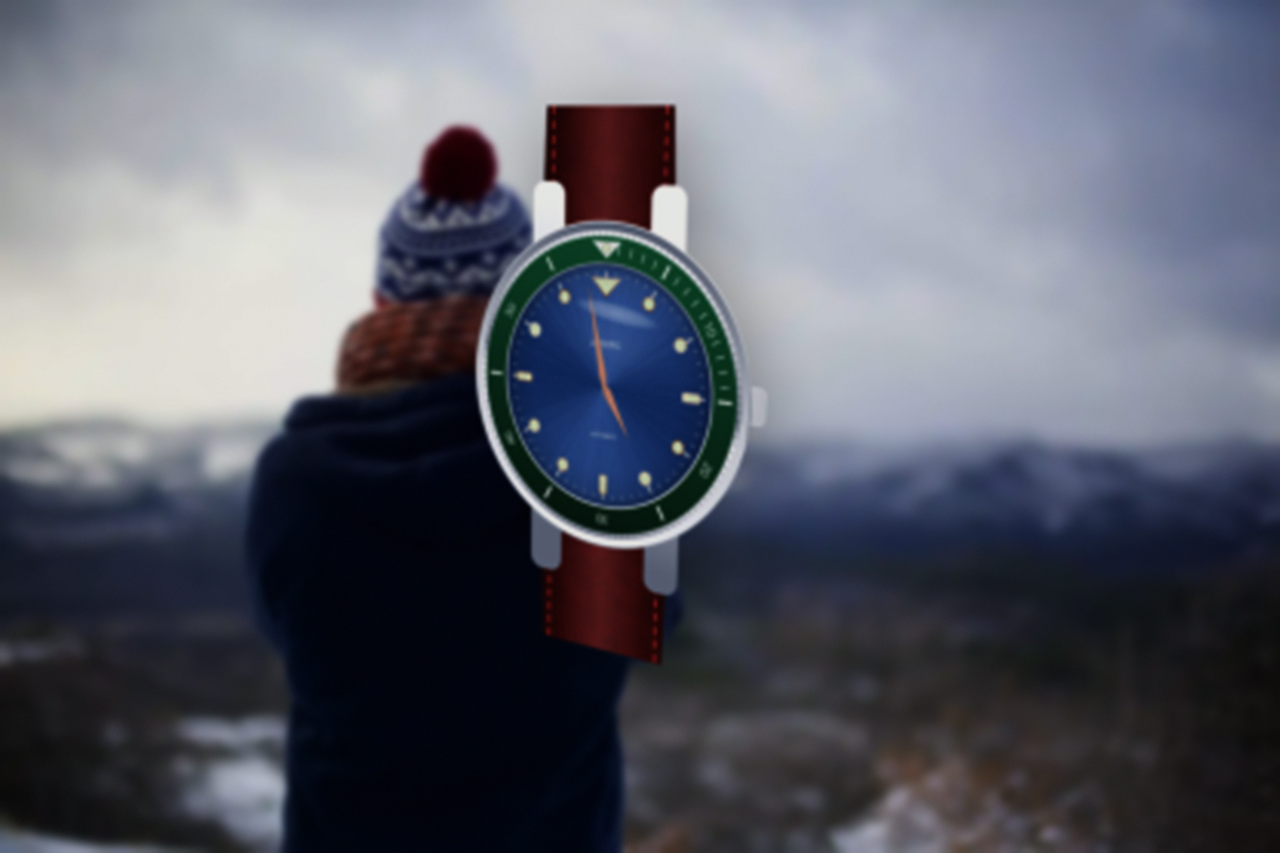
4:58
